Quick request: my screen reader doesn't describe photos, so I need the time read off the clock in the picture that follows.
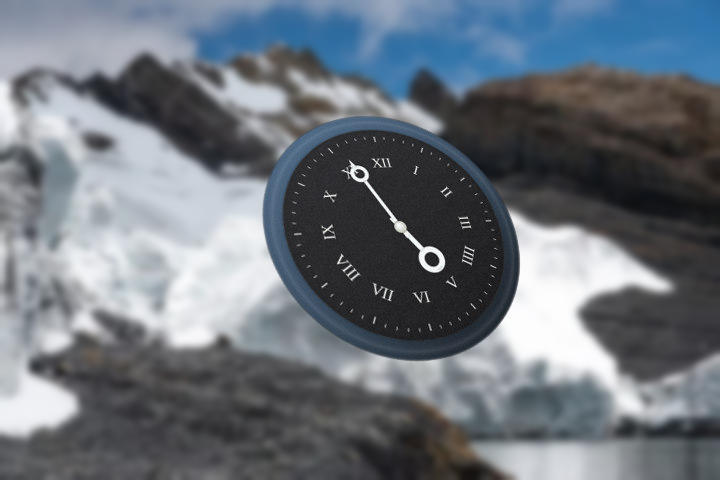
4:56
